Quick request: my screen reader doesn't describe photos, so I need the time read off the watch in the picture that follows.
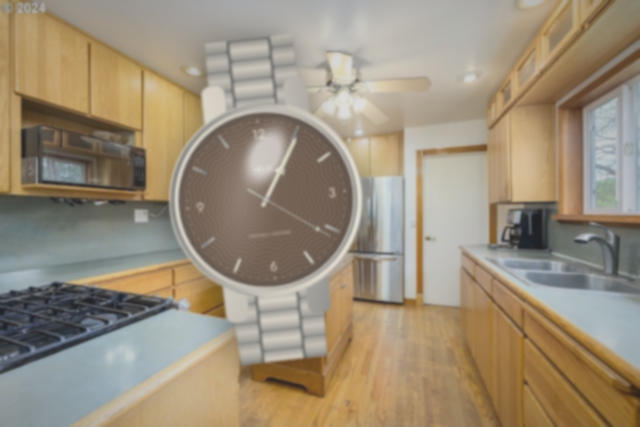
1:05:21
